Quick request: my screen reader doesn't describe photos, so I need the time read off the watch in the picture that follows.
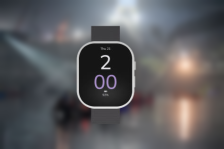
2:00
